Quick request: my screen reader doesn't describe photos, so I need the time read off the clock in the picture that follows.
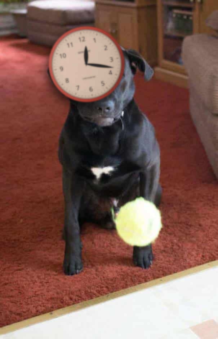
12:18
